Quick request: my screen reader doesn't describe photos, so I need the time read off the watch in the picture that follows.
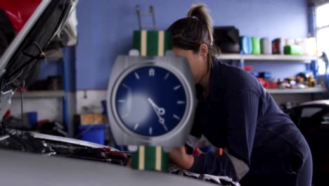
4:25
